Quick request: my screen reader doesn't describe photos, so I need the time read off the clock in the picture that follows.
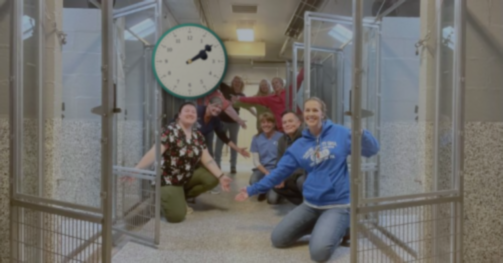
2:09
